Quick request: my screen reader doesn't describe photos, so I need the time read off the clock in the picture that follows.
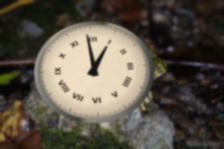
12:59
